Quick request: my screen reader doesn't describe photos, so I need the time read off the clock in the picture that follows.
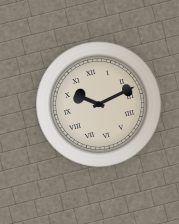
10:13
